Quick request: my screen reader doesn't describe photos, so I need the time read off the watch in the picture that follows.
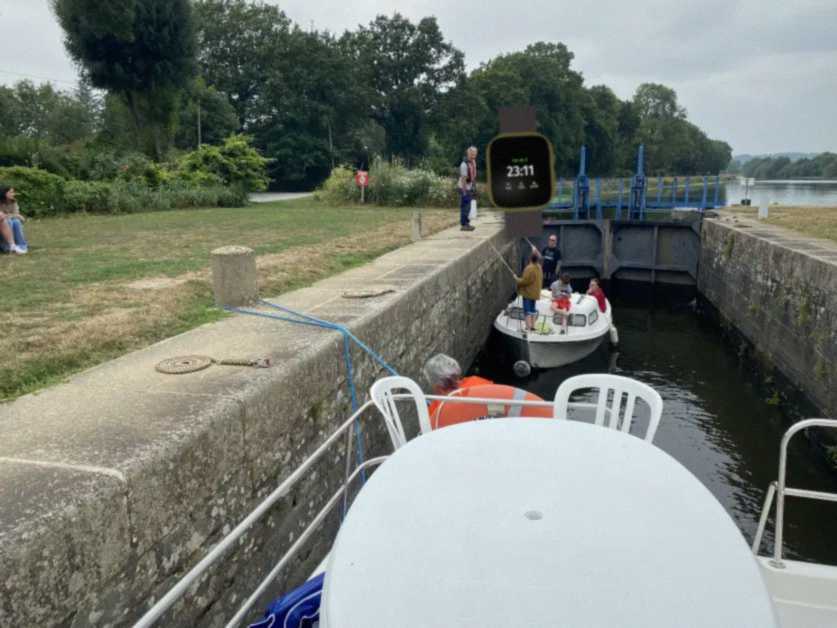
23:11
